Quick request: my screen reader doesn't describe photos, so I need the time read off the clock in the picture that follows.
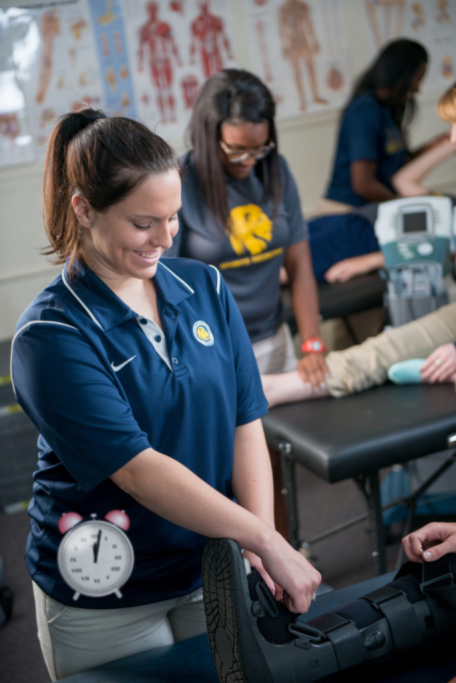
12:02
